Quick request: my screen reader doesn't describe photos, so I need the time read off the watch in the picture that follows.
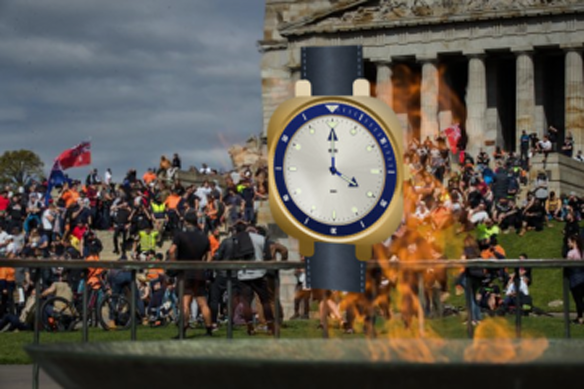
4:00
